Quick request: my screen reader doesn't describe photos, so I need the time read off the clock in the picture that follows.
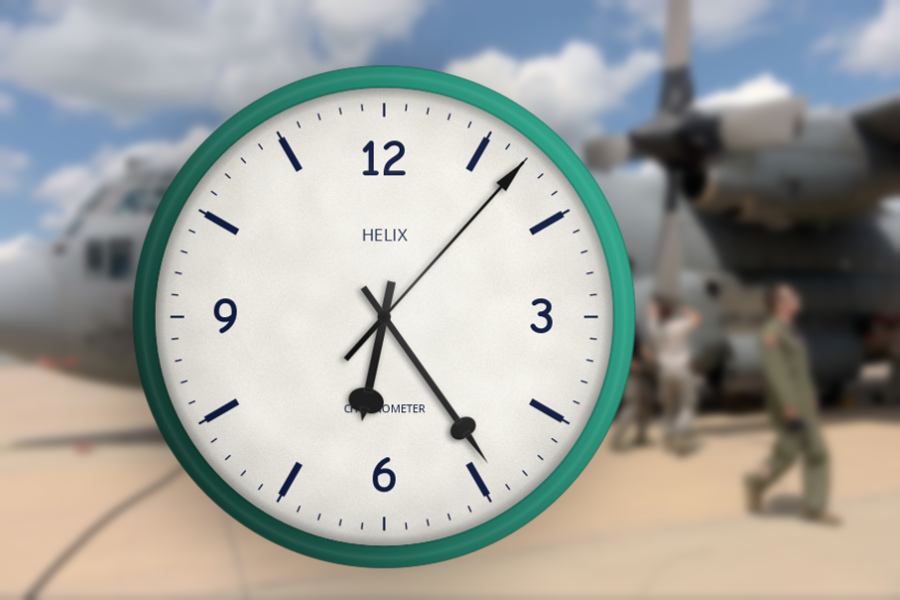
6:24:07
